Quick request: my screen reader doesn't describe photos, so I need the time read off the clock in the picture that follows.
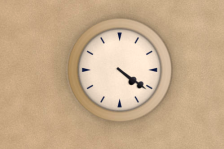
4:21
